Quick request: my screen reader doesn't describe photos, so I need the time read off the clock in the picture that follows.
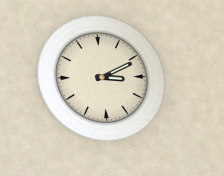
3:11
